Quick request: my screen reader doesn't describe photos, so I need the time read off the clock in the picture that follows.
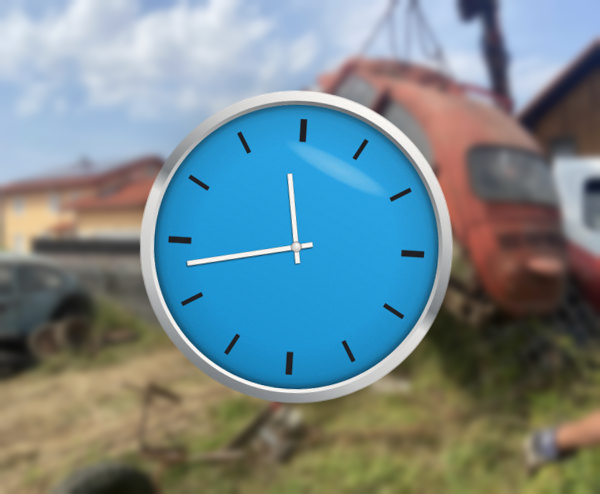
11:43
